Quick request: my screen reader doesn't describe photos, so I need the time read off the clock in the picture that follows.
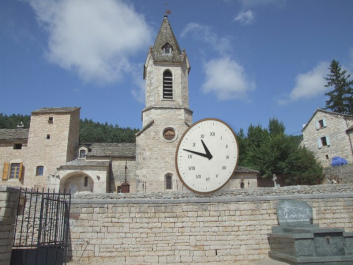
10:47
